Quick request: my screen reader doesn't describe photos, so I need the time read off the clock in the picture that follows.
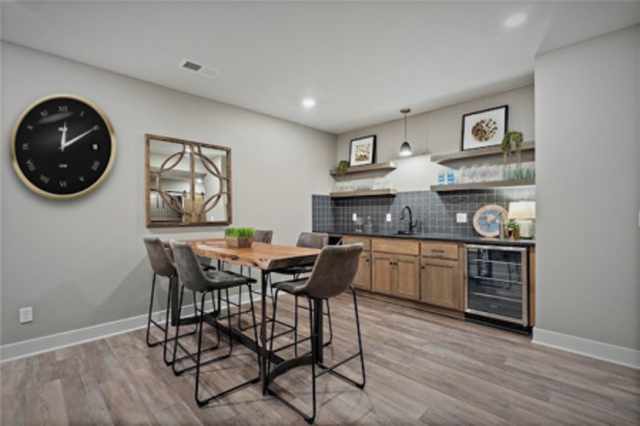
12:10
